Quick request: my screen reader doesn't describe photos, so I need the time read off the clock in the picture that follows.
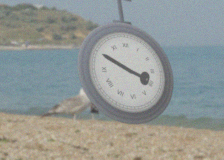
3:50
